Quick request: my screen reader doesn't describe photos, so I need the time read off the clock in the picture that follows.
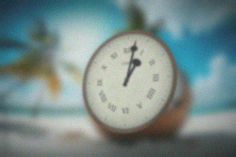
1:02
